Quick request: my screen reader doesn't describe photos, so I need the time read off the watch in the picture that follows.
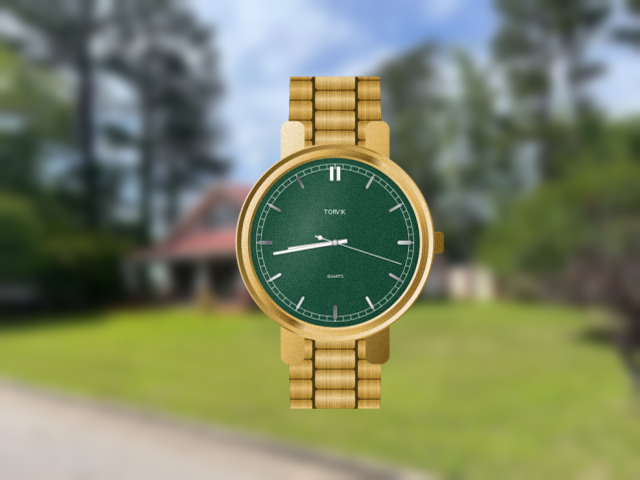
8:43:18
